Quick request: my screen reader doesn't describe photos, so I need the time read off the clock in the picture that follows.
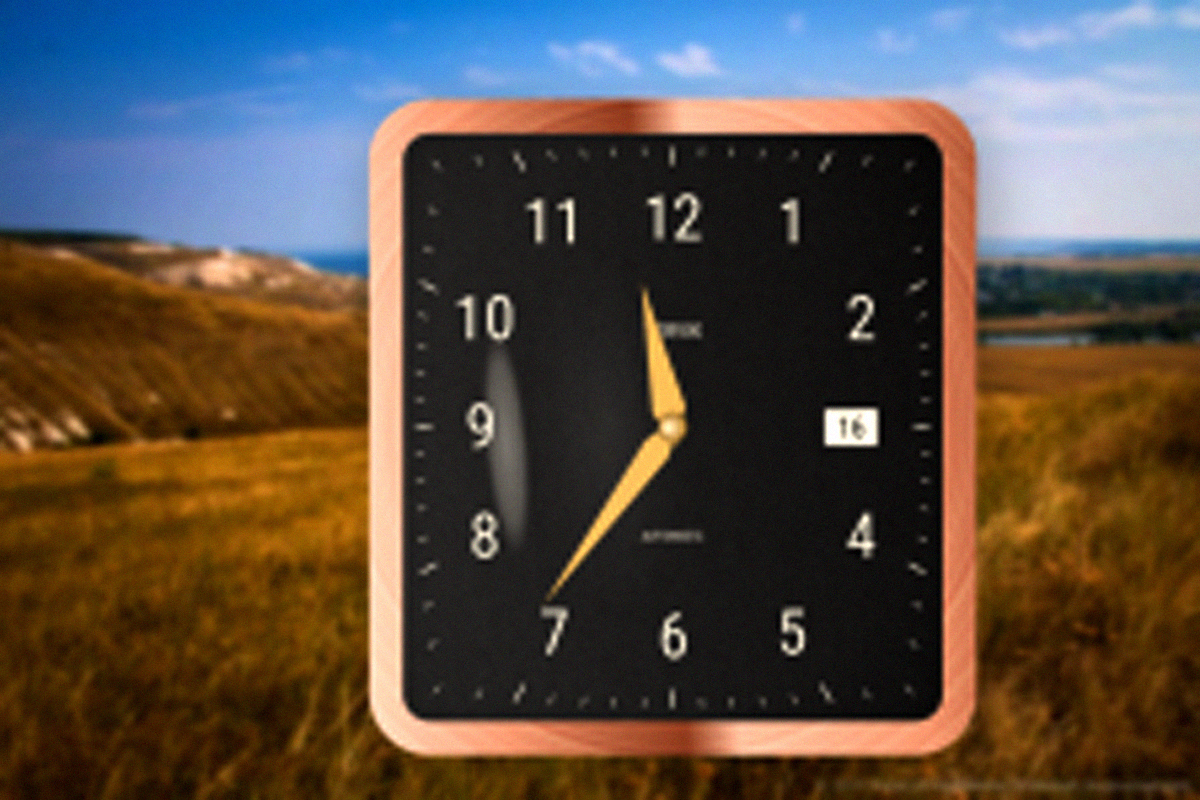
11:36
